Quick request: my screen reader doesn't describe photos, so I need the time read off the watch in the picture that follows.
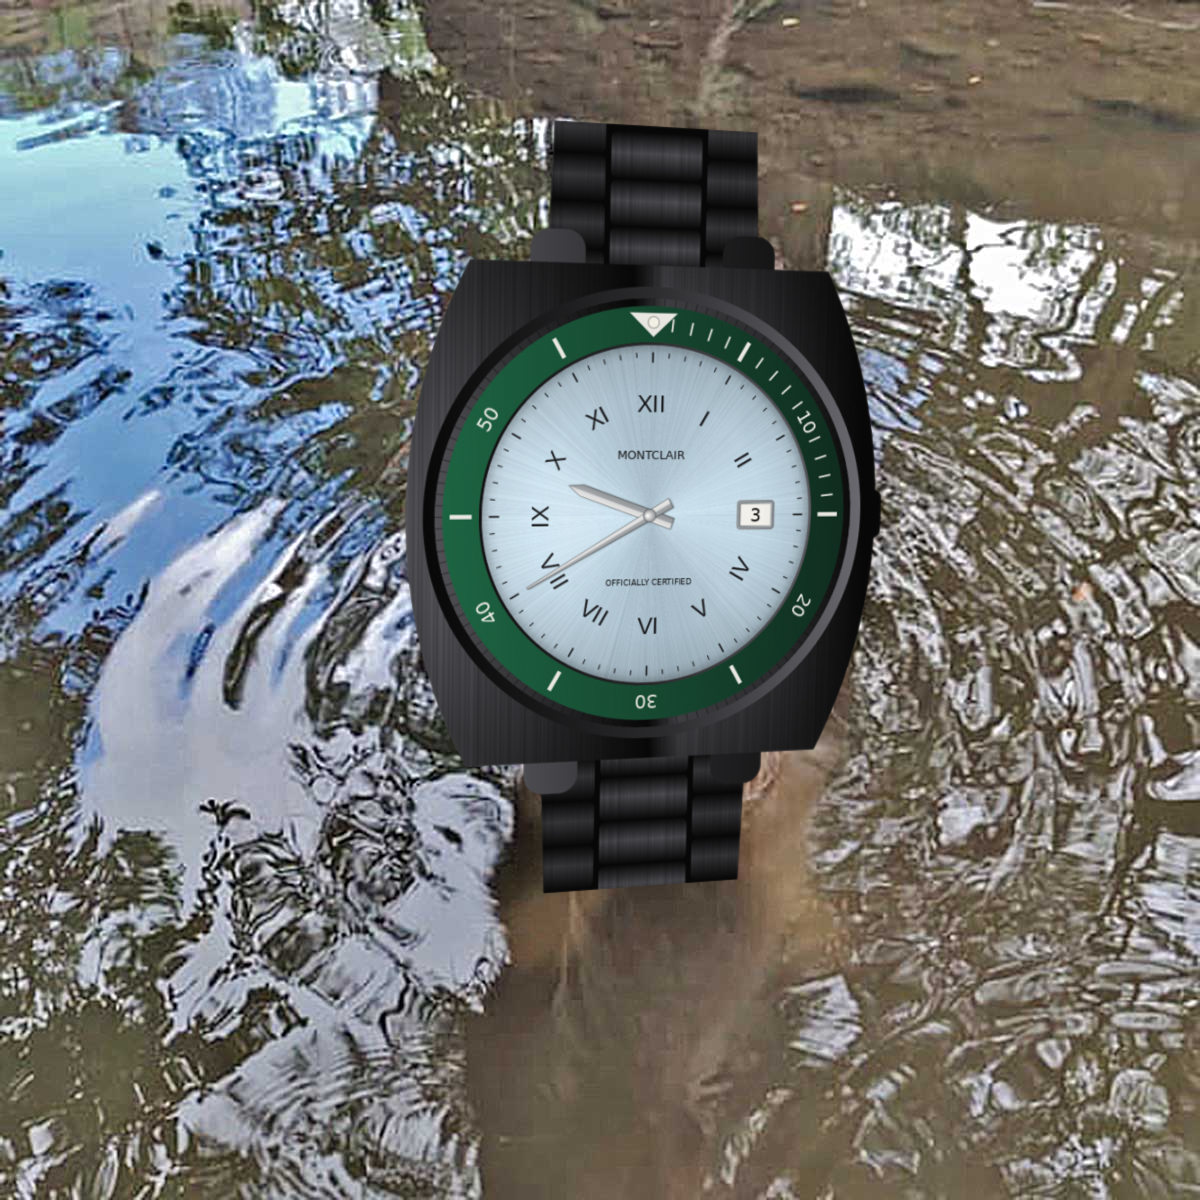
9:40
